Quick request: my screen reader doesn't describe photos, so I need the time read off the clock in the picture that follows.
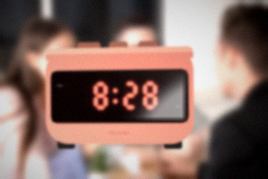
8:28
